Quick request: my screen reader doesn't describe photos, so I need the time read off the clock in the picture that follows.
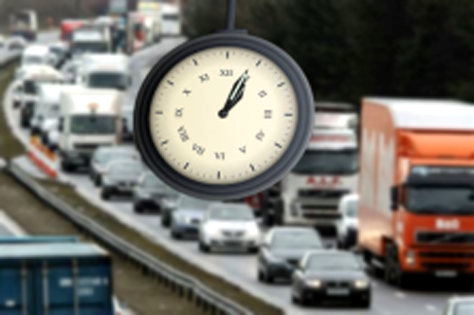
1:04
